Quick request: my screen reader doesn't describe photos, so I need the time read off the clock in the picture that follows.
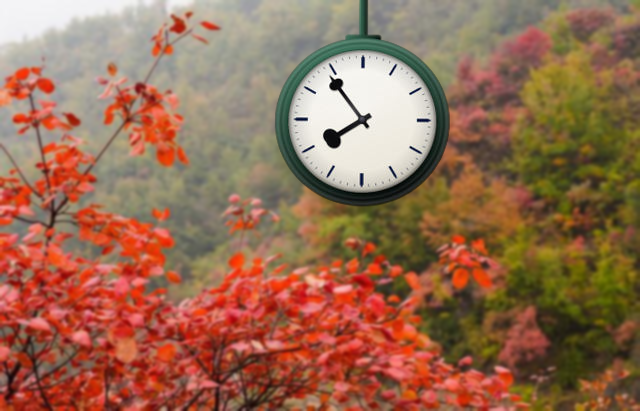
7:54
